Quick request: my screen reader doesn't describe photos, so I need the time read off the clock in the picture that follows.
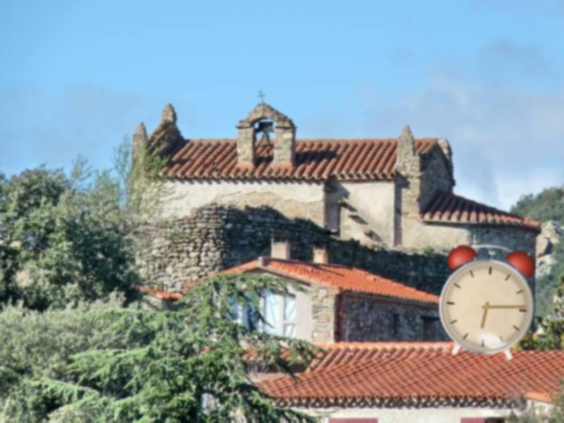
6:14
